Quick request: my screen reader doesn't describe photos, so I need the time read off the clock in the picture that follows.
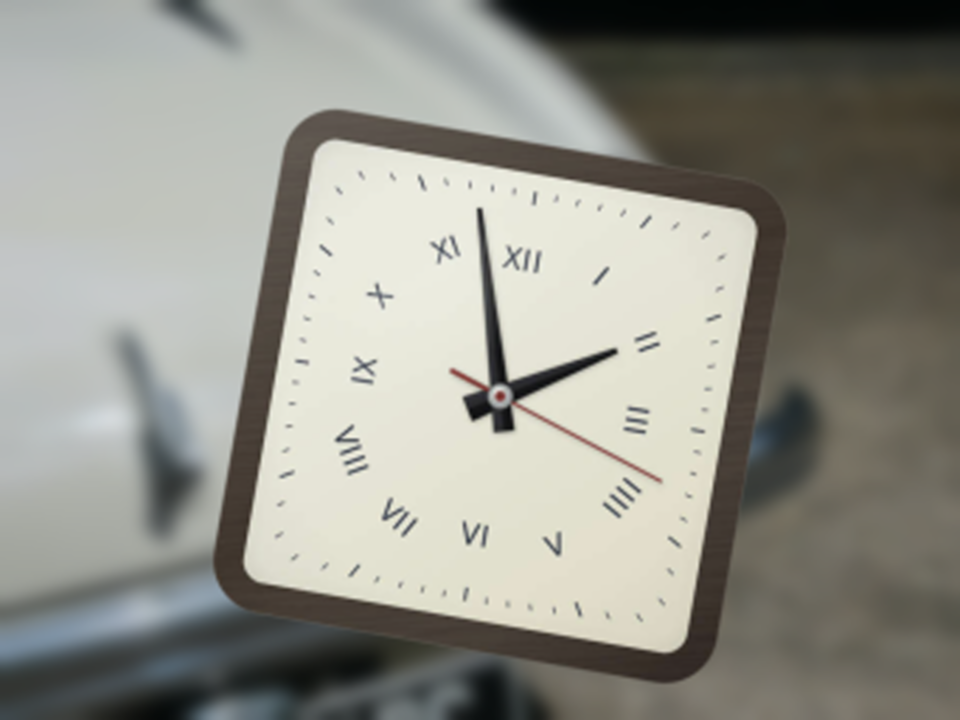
1:57:18
